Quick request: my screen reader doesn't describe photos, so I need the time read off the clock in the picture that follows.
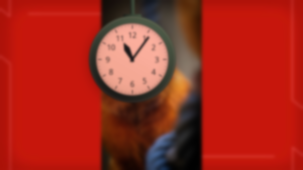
11:06
